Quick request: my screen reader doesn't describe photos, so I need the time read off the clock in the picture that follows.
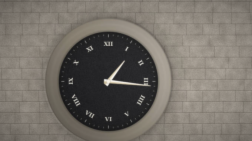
1:16
